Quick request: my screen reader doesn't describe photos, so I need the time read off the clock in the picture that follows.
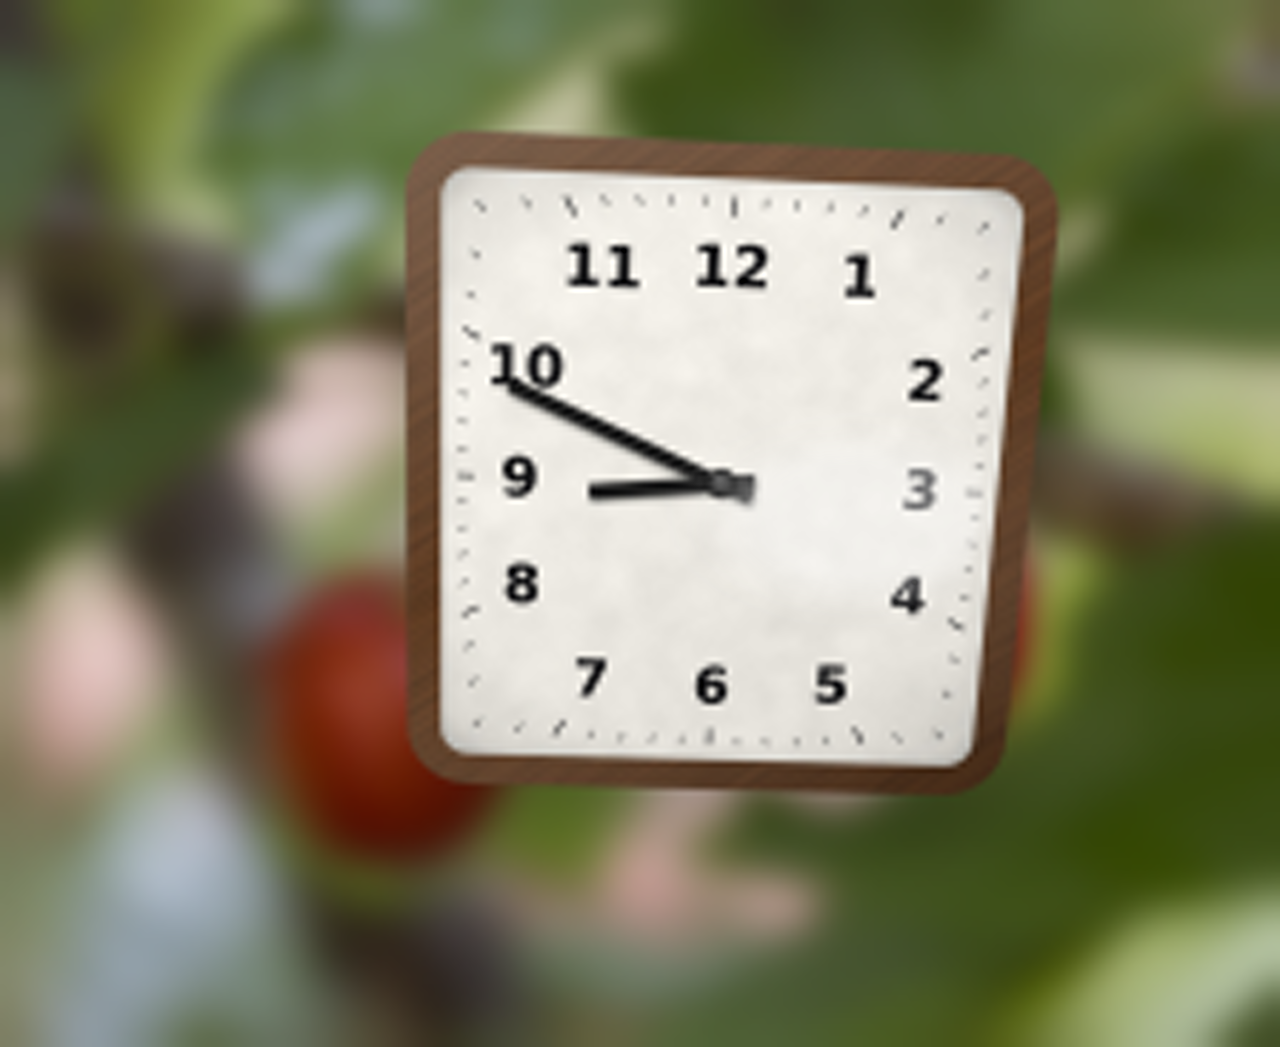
8:49
